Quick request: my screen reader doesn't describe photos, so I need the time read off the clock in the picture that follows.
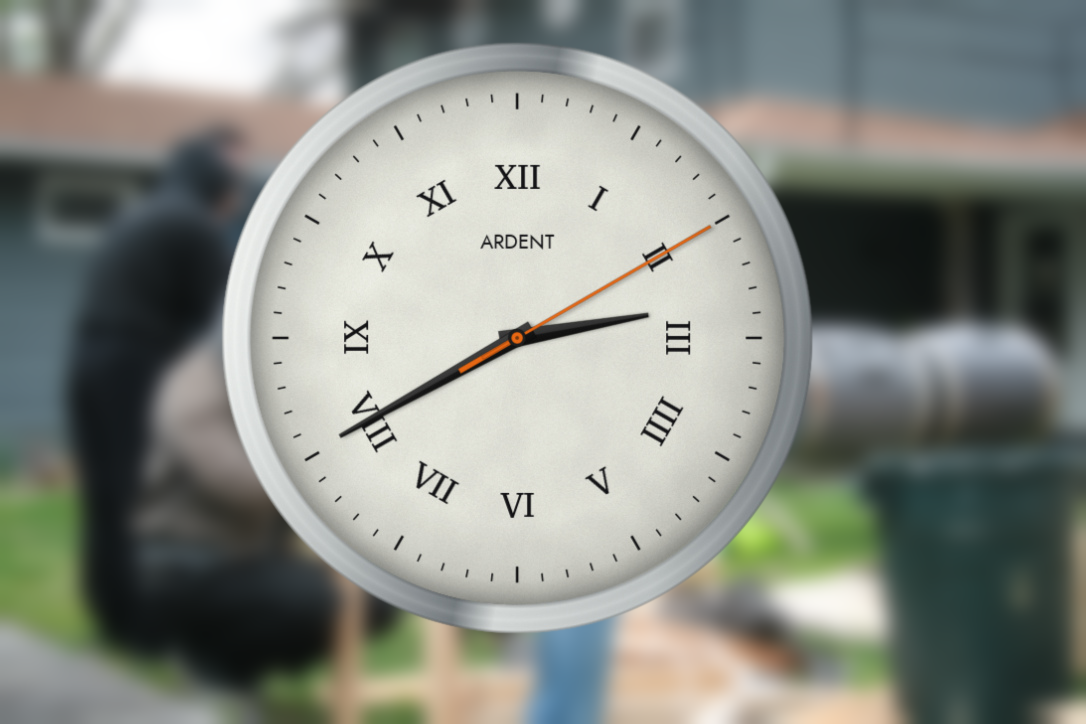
2:40:10
